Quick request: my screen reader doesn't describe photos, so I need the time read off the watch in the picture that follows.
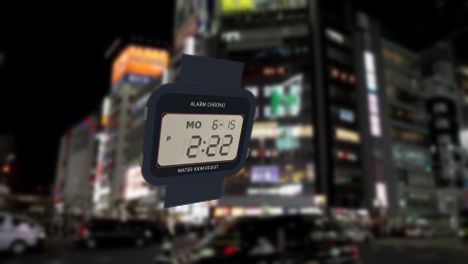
2:22
